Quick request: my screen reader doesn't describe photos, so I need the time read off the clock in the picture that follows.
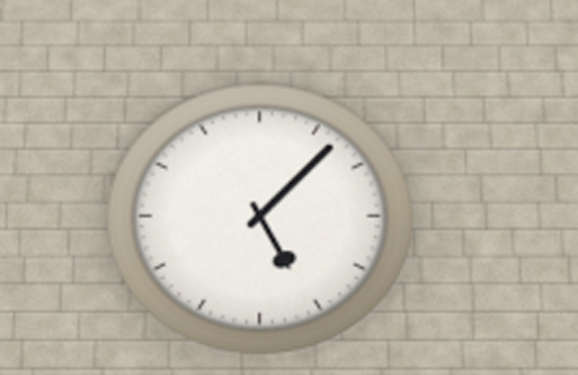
5:07
